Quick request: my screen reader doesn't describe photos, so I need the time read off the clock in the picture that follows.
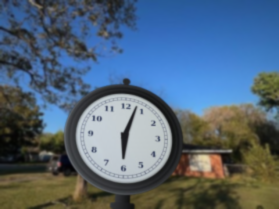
6:03
